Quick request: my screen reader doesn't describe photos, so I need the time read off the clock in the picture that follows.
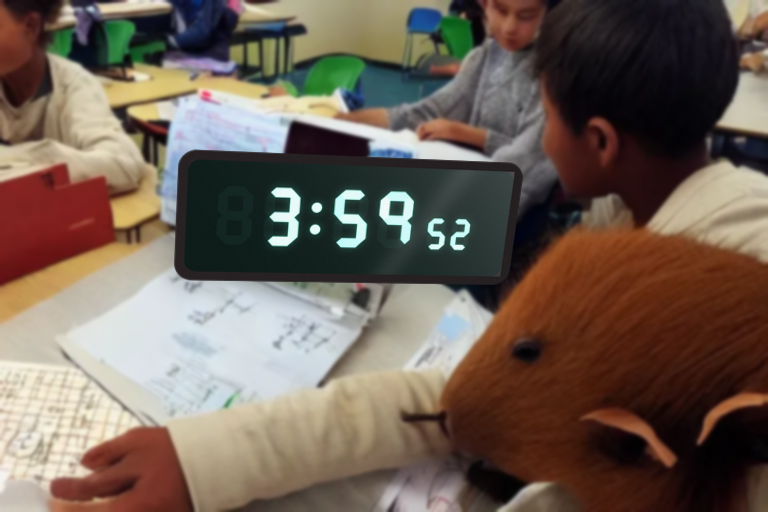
3:59:52
